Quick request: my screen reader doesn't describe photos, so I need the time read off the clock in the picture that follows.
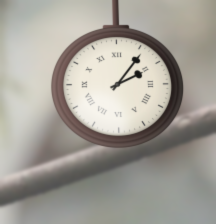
2:06
